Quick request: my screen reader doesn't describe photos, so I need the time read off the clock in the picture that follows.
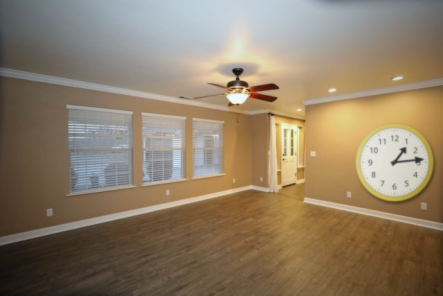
1:14
